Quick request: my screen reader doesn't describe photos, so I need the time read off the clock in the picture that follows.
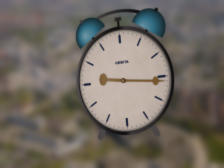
9:16
